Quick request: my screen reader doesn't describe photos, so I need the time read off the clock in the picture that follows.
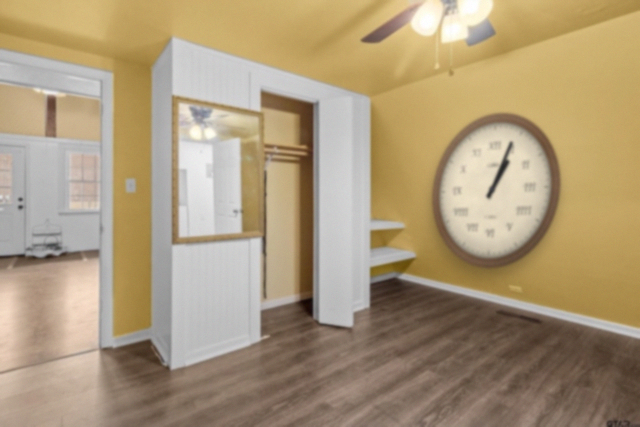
1:04
